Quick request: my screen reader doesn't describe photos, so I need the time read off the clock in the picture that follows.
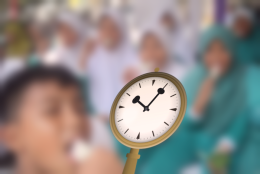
10:05
